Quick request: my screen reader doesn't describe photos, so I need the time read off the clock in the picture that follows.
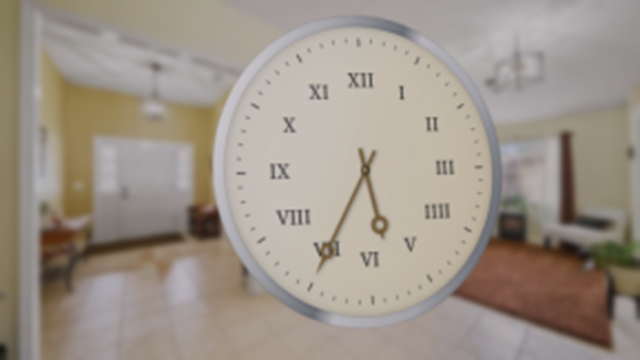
5:35
